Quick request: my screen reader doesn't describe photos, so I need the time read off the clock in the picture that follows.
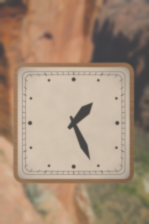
1:26
